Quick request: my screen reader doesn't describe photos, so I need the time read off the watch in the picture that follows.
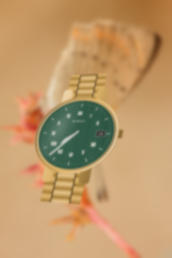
7:37
